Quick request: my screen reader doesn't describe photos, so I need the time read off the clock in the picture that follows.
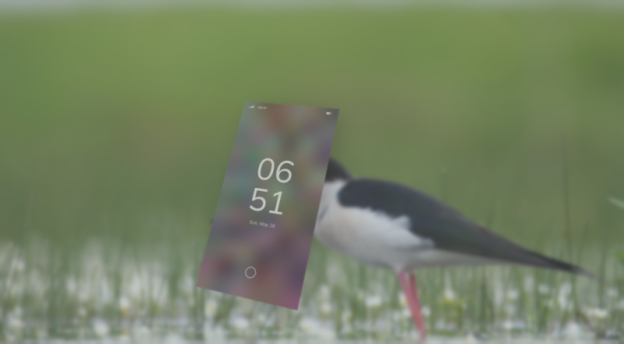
6:51
